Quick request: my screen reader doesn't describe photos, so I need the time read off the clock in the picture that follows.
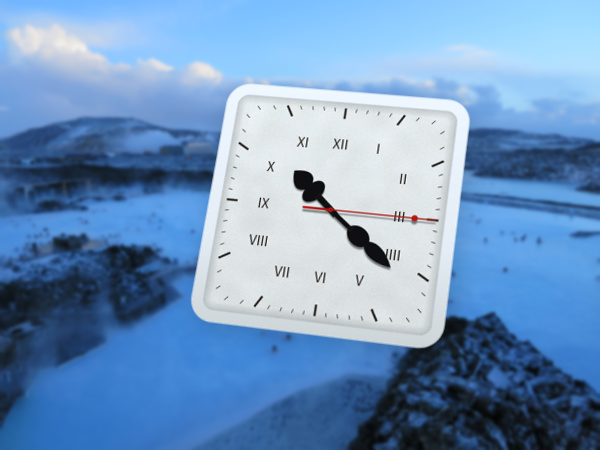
10:21:15
